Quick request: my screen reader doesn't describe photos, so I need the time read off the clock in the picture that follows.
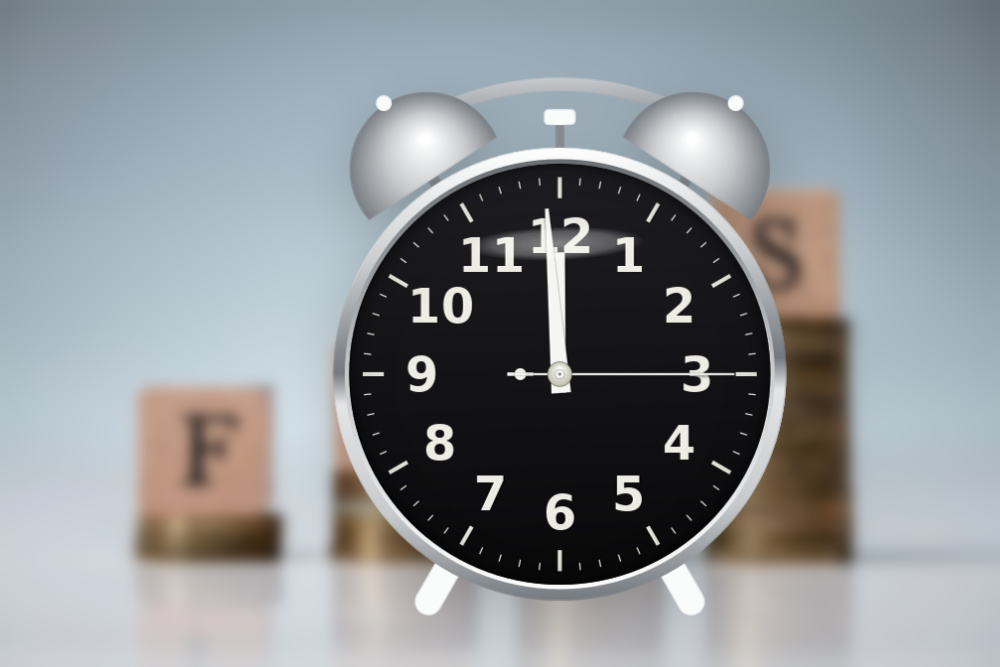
11:59:15
